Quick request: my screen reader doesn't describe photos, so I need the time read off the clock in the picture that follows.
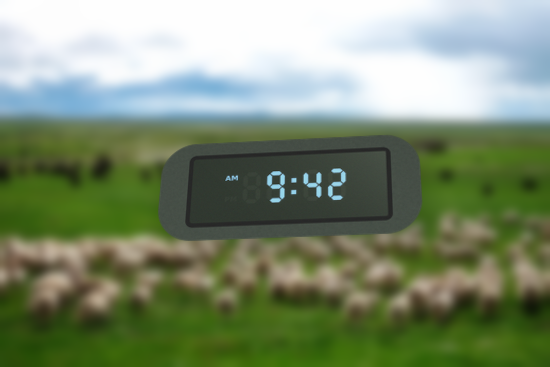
9:42
